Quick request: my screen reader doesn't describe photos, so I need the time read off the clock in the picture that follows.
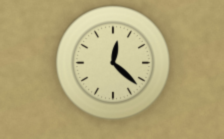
12:22
